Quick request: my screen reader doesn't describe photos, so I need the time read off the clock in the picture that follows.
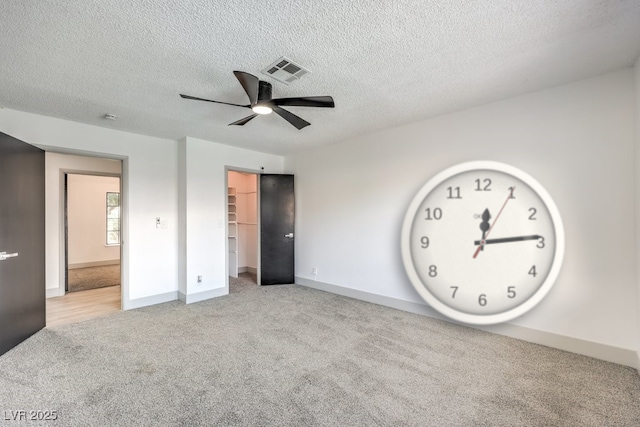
12:14:05
